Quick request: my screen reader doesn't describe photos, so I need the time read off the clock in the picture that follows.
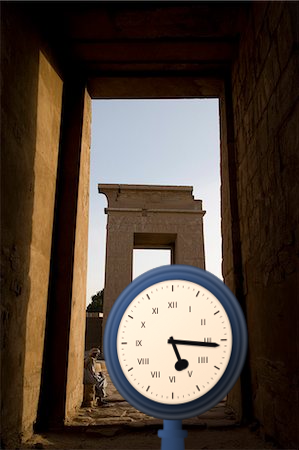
5:16
